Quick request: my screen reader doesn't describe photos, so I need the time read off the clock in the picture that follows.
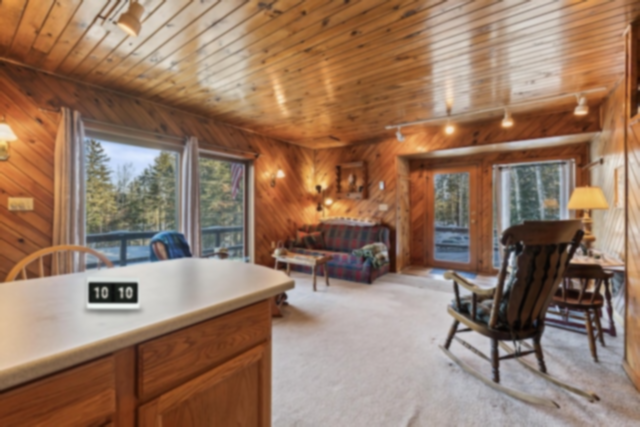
10:10
